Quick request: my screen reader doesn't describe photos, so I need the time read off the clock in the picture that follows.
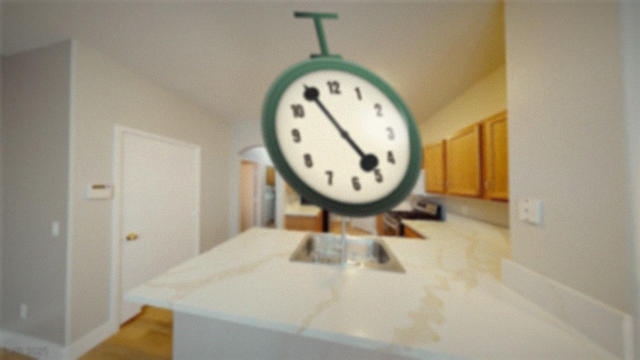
4:55
